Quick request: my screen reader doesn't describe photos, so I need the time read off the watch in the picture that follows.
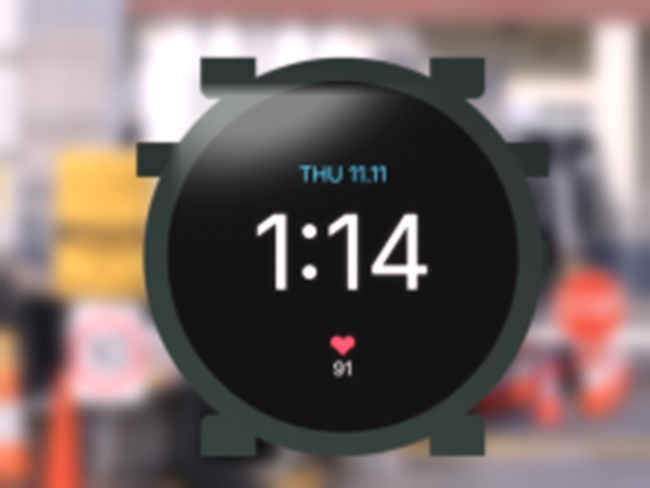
1:14
